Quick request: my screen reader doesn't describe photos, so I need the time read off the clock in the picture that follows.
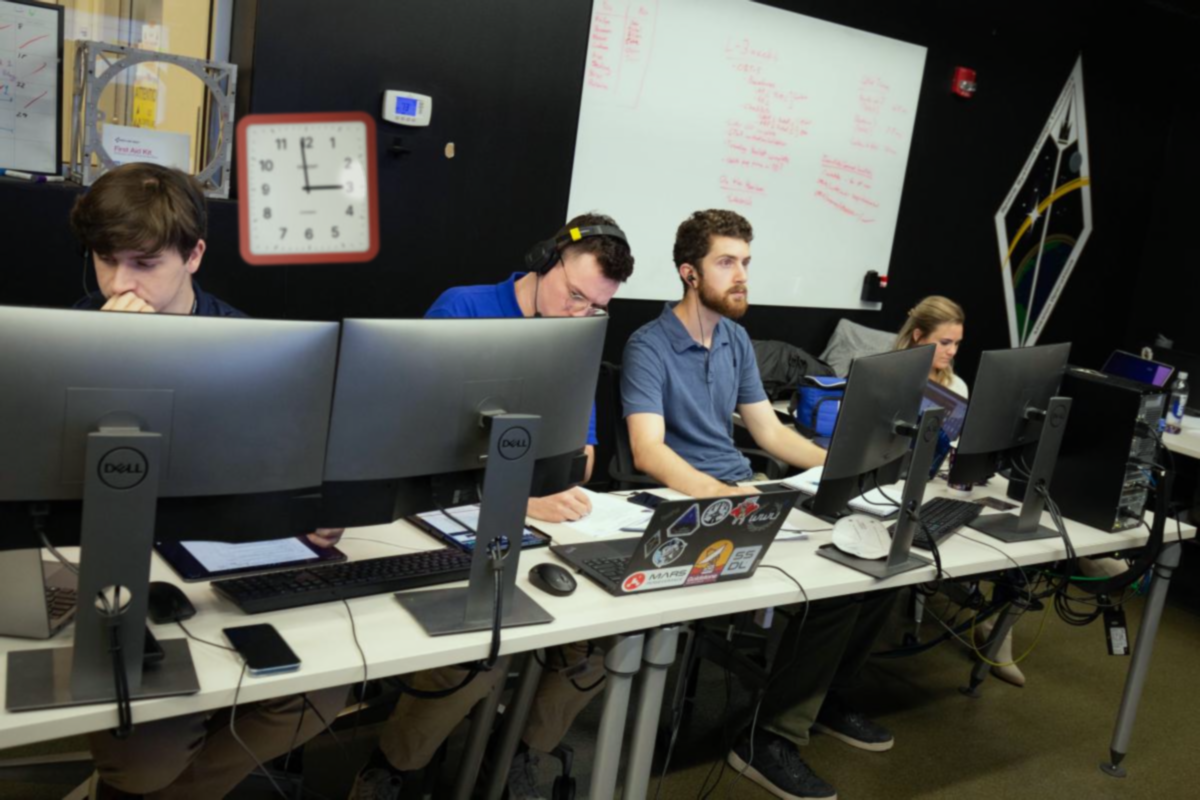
2:59
